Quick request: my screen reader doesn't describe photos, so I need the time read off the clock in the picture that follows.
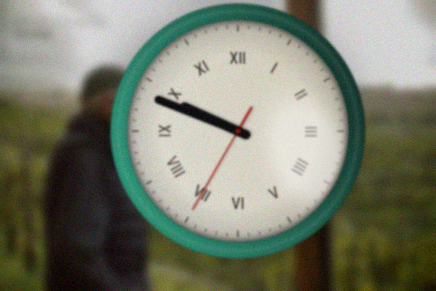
9:48:35
